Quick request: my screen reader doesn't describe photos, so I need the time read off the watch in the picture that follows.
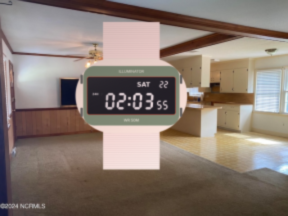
2:03
